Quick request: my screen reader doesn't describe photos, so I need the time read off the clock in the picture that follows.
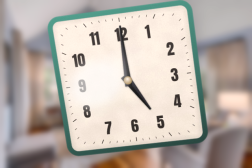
5:00
